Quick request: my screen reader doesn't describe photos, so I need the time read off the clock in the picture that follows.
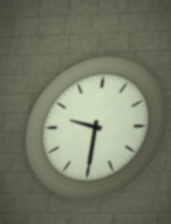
9:30
